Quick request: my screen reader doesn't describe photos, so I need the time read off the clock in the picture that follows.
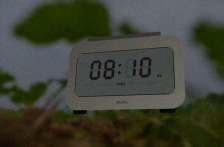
8:10
